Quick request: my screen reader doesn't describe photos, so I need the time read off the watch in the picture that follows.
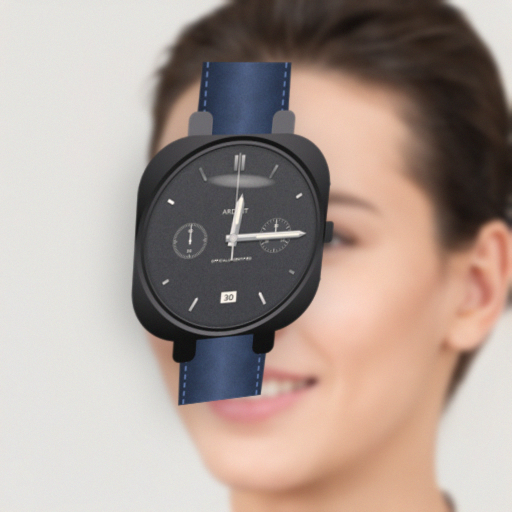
12:15
